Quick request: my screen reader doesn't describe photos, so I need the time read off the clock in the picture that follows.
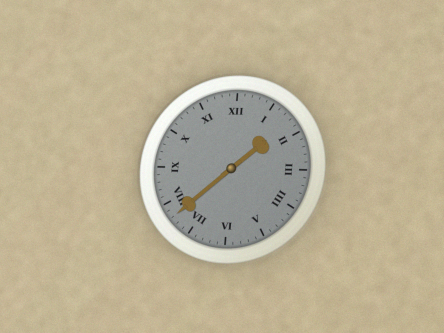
1:38
